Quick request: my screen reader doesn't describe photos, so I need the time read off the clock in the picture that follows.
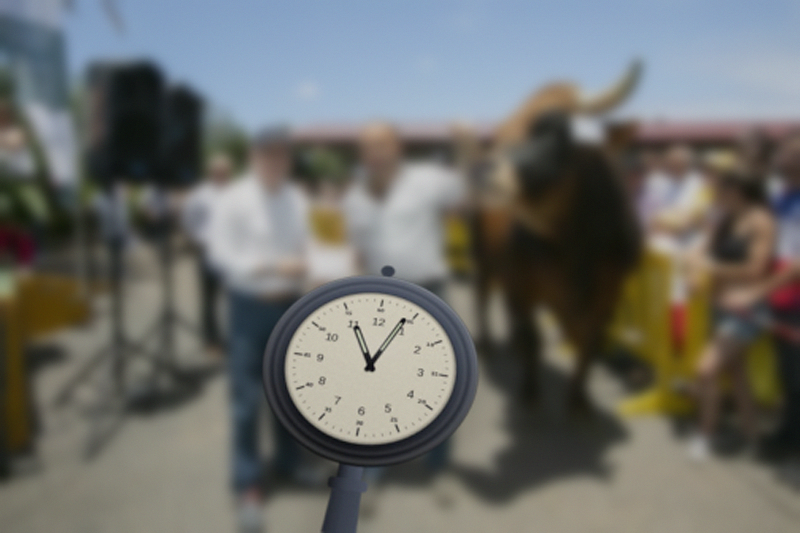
11:04
